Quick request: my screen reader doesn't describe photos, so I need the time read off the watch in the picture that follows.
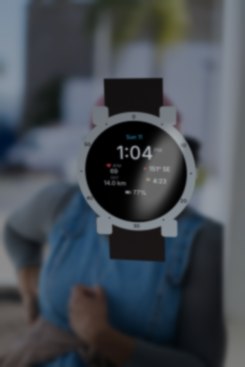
1:04
